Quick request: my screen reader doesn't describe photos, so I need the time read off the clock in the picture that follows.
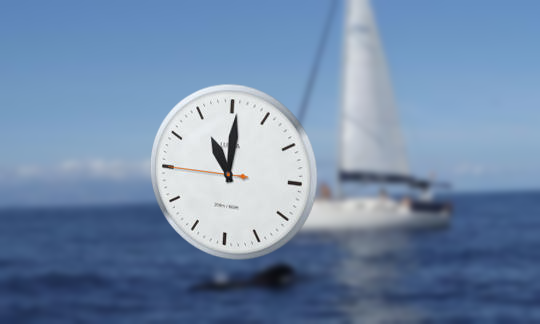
11:00:45
